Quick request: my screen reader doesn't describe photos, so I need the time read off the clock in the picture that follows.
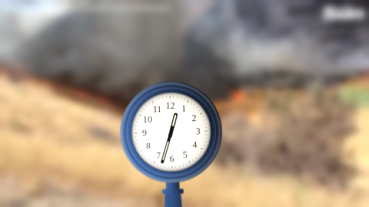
12:33
